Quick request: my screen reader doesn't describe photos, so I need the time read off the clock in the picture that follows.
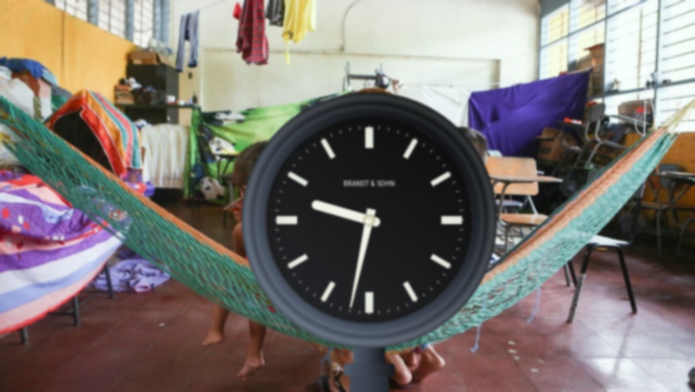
9:32
